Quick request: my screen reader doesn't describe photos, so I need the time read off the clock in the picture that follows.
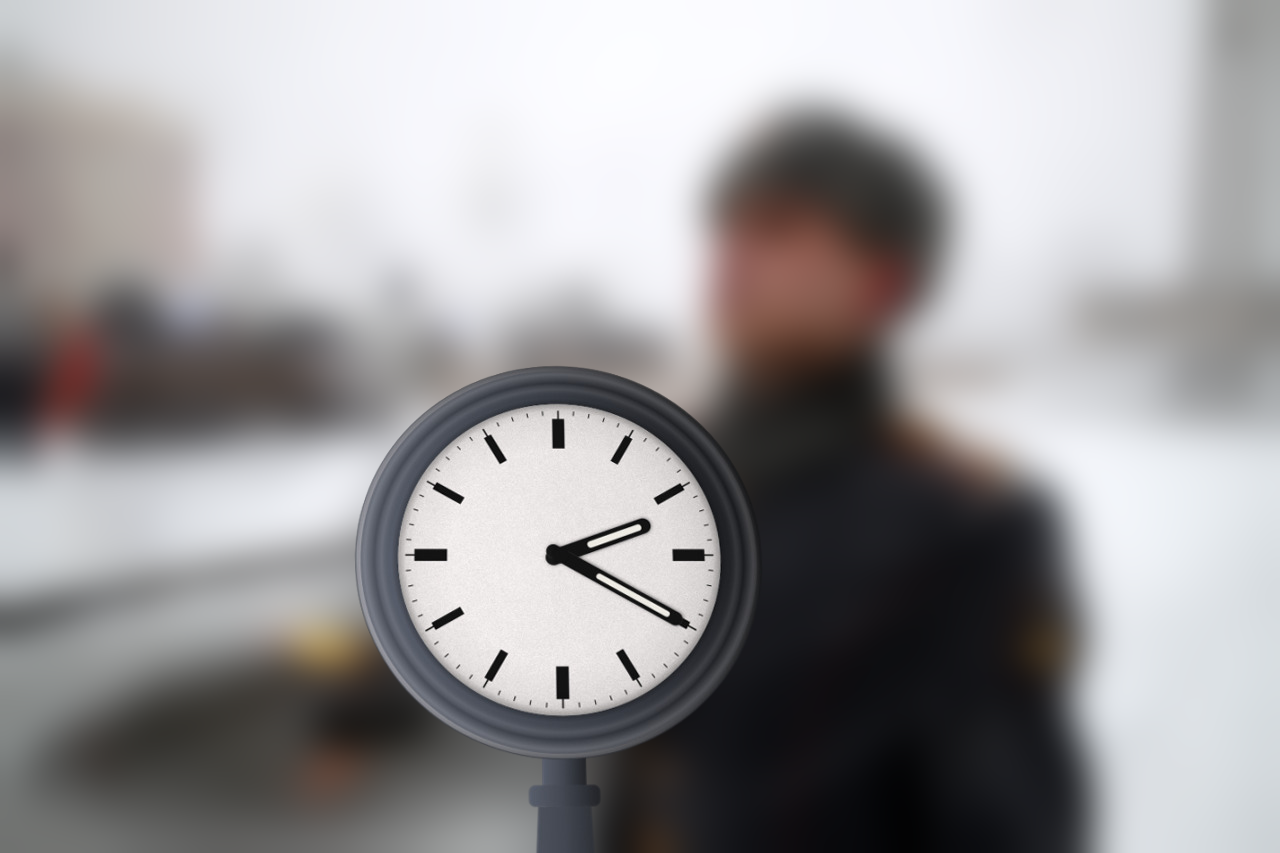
2:20
